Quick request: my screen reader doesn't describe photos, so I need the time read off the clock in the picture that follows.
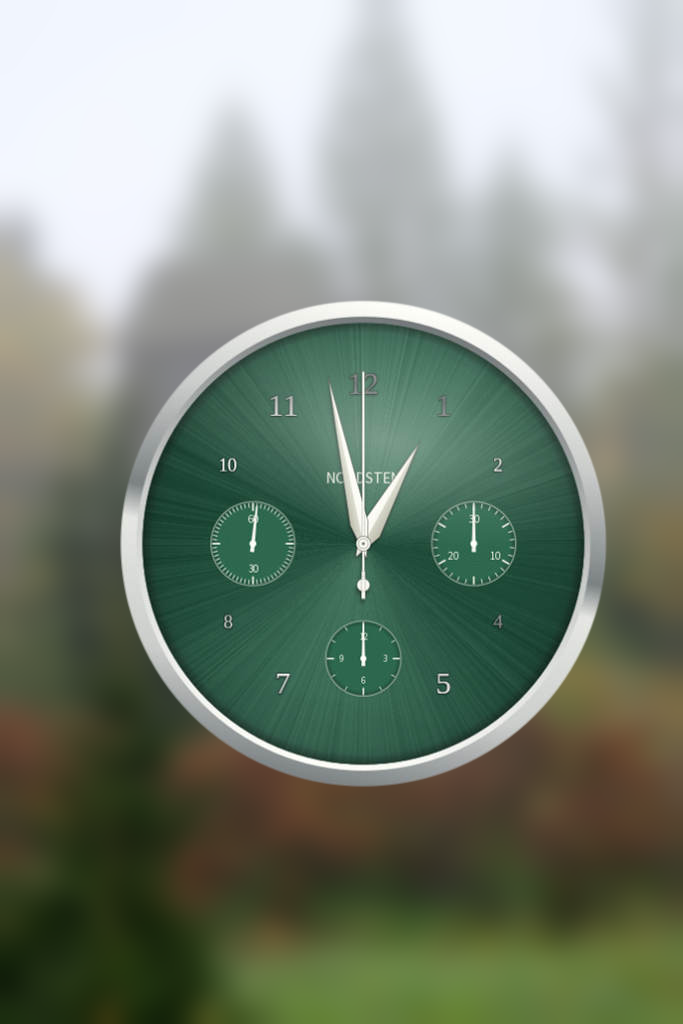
12:58:01
